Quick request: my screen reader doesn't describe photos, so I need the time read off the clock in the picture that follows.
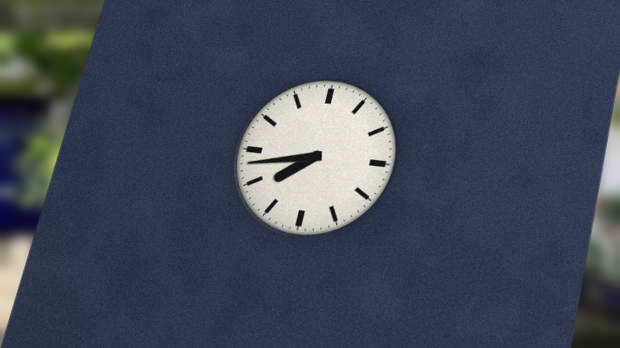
7:43
